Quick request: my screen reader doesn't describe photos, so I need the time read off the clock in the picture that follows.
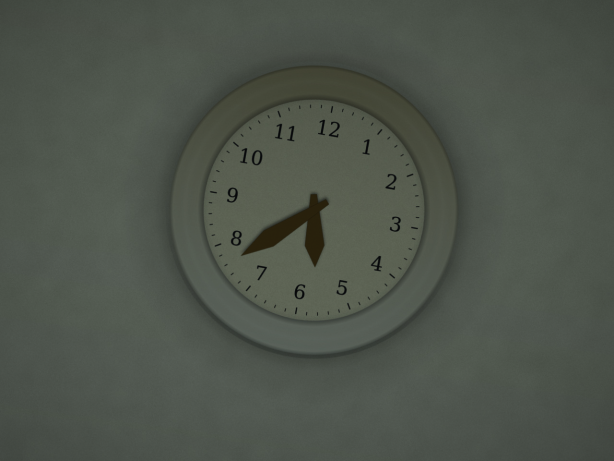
5:38
